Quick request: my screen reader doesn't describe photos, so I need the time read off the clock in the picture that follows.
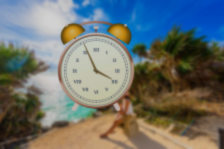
3:56
